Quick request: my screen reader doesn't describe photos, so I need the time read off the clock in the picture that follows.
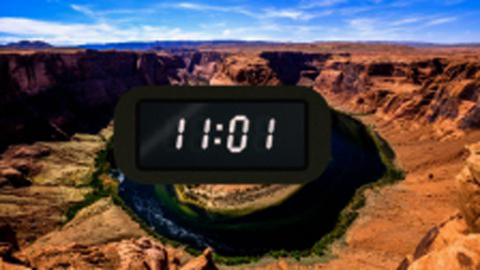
11:01
